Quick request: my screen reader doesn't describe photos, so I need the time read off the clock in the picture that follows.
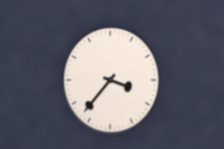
3:37
